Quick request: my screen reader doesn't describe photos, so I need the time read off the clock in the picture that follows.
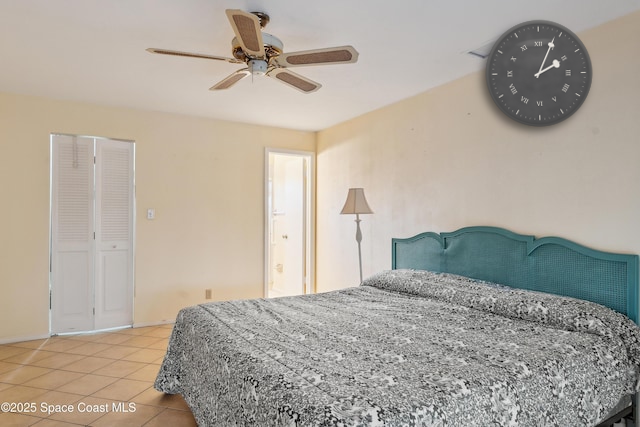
2:04
